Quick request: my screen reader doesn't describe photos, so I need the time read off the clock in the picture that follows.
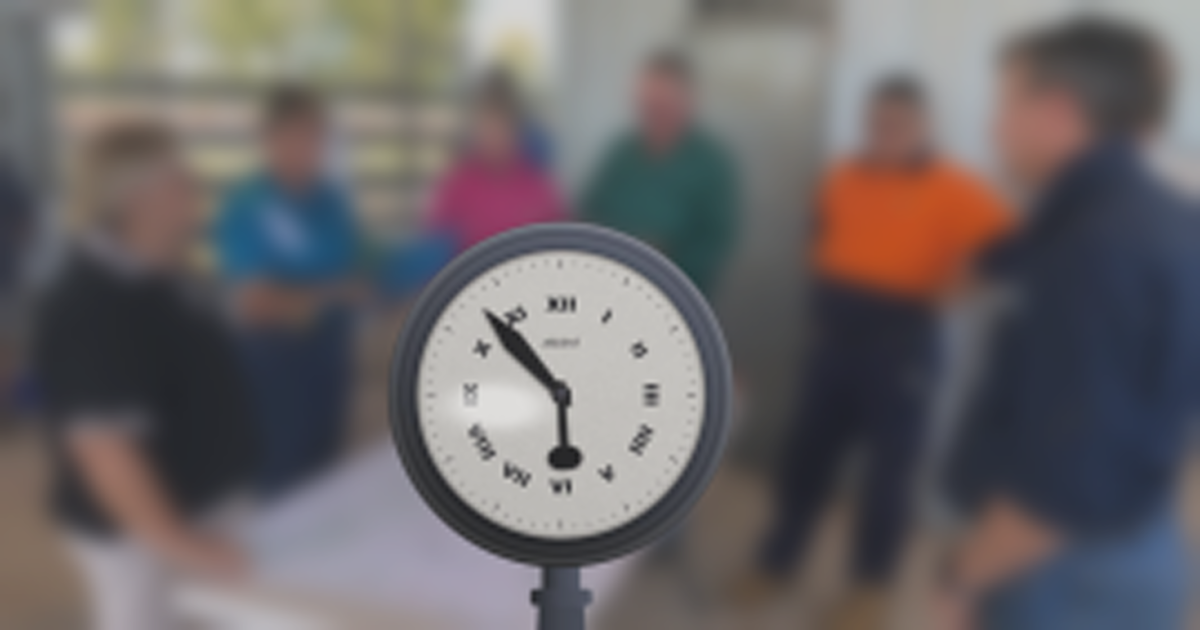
5:53
